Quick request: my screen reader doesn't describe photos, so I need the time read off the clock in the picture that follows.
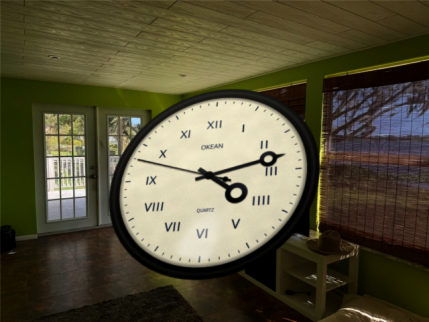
4:12:48
